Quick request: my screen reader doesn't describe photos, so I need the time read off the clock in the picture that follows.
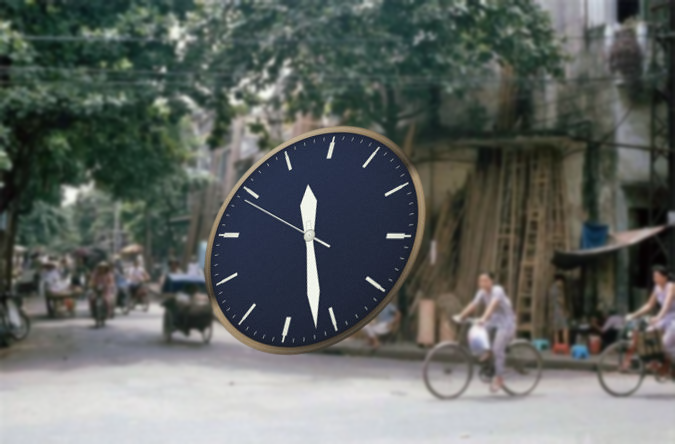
11:26:49
